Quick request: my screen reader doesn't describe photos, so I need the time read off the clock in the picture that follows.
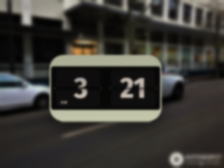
3:21
